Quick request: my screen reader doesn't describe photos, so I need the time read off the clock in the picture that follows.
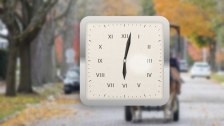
6:02
